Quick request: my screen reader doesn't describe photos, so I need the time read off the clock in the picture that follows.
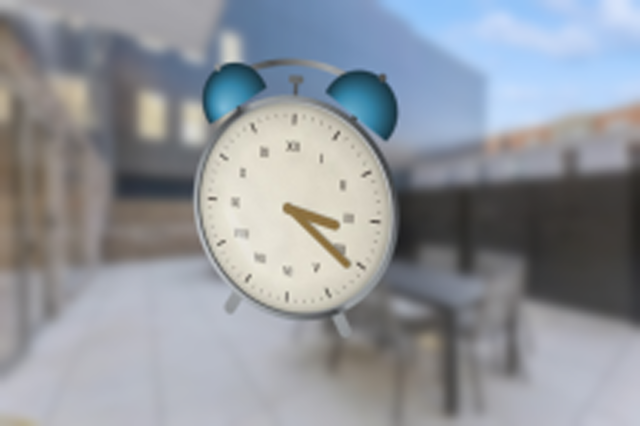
3:21
